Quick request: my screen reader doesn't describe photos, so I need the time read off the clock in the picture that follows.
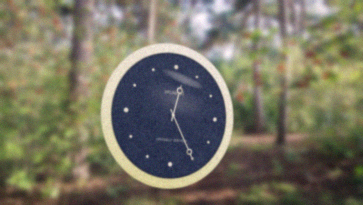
12:25
